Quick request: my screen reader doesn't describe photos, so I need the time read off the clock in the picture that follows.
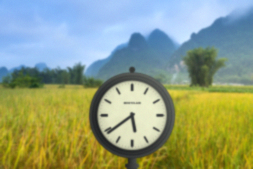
5:39
